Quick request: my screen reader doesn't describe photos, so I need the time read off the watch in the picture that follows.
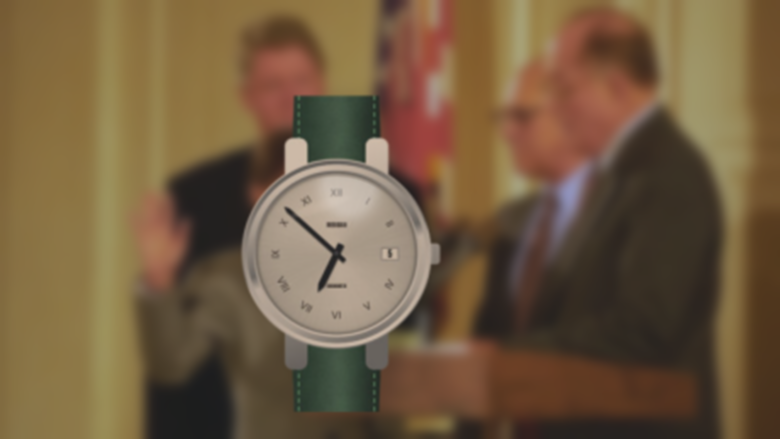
6:52
